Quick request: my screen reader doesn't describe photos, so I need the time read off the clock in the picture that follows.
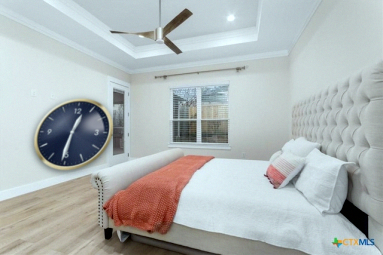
12:31
